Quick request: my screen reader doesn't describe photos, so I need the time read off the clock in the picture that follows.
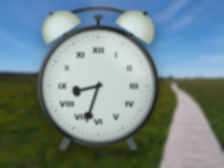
8:33
